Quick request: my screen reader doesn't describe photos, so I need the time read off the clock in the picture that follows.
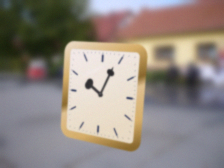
10:04
